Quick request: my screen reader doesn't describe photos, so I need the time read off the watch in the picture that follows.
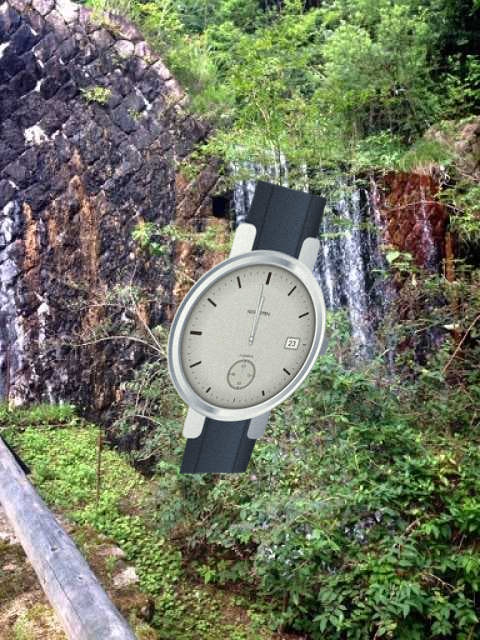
11:59
